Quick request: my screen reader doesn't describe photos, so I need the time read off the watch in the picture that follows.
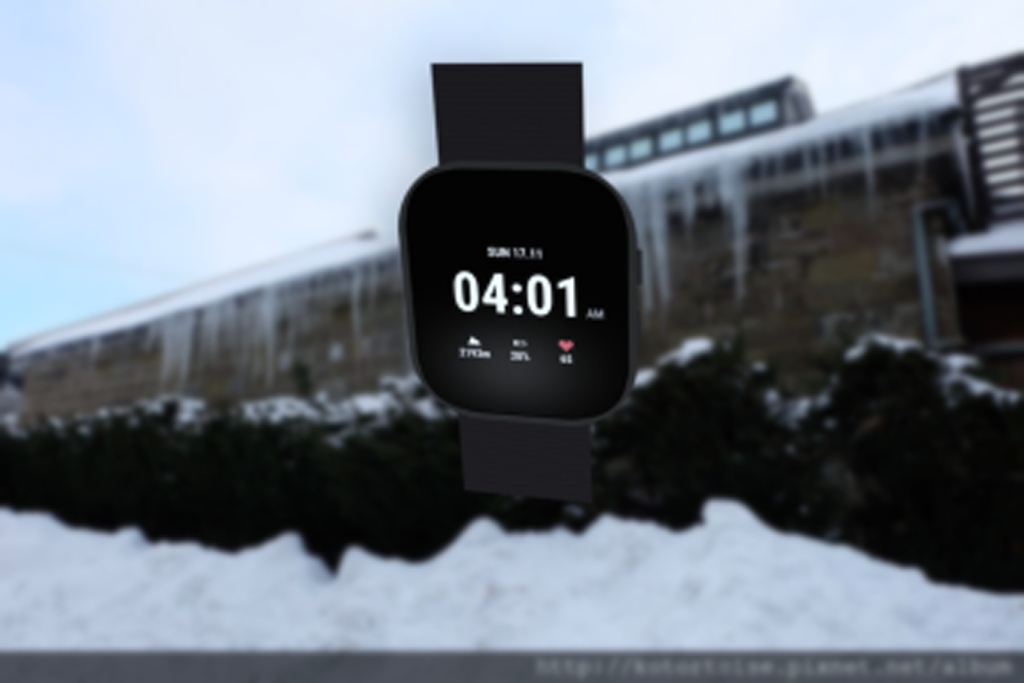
4:01
